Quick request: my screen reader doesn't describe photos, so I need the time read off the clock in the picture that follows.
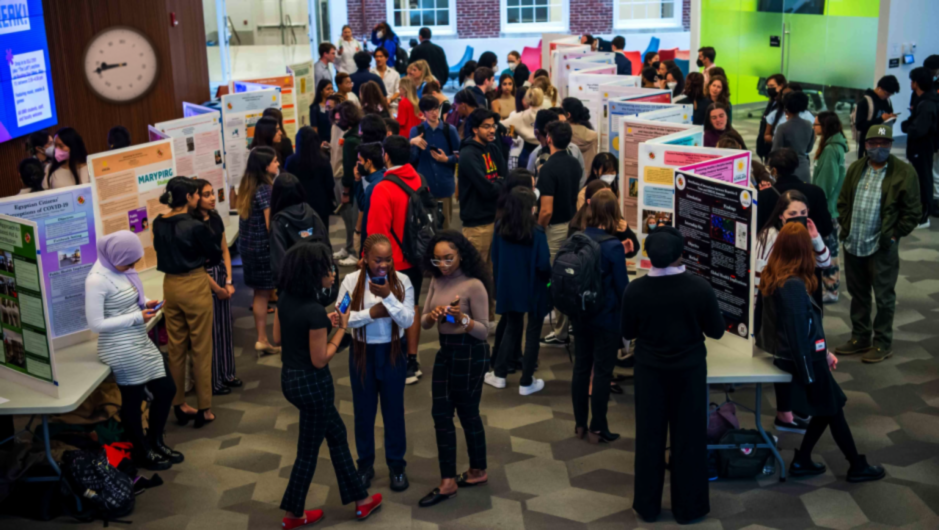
8:42
